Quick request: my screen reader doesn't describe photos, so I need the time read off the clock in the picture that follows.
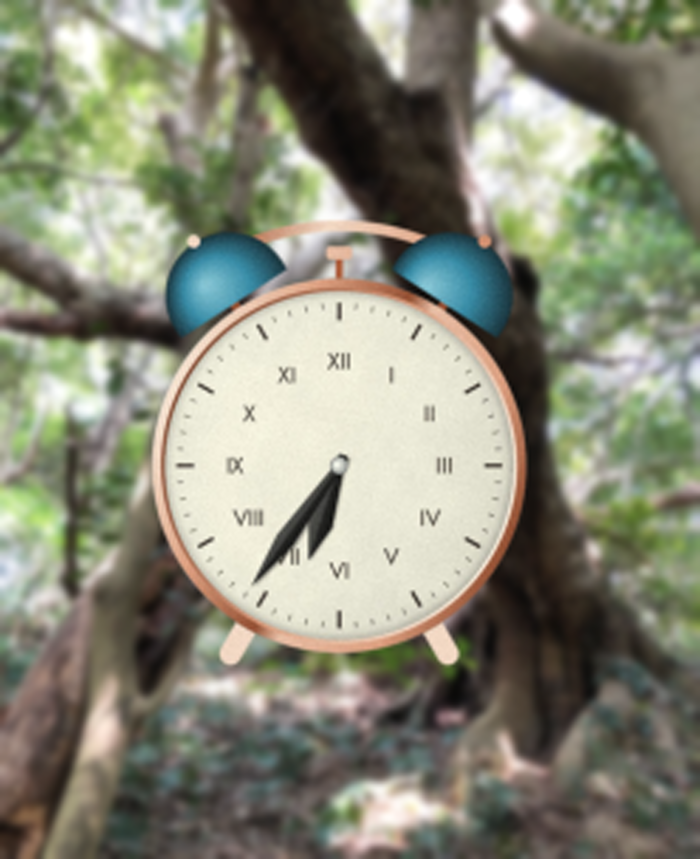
6:36
